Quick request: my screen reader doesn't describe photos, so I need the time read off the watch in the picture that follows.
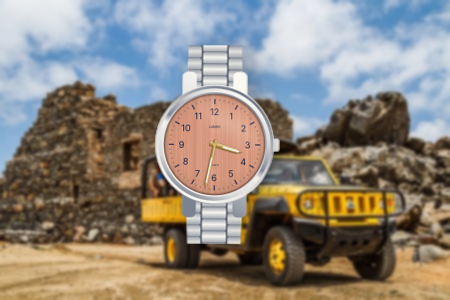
3:32
